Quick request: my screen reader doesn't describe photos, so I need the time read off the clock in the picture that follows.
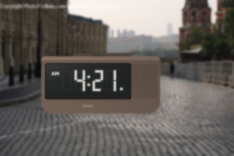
4:21
